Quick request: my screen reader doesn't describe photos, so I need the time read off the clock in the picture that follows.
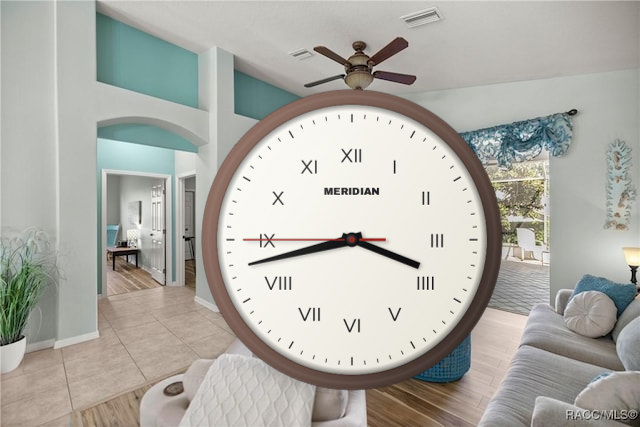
3:42:45
